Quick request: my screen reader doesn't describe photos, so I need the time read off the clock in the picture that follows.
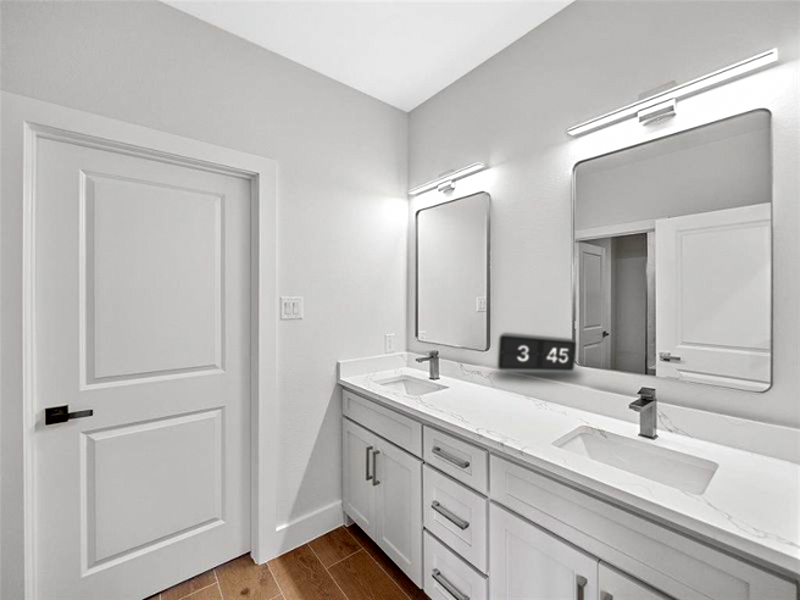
3:45
